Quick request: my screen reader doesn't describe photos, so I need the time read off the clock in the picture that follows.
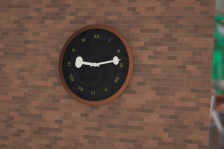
9:13
